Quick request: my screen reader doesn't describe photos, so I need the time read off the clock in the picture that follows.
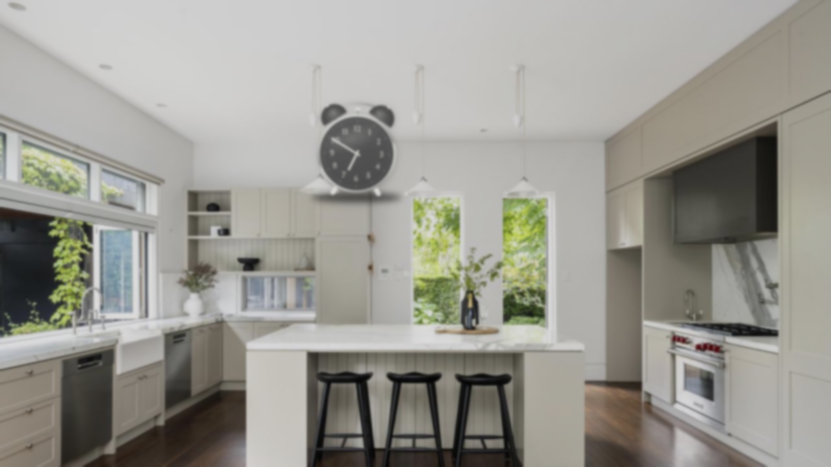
6:50
